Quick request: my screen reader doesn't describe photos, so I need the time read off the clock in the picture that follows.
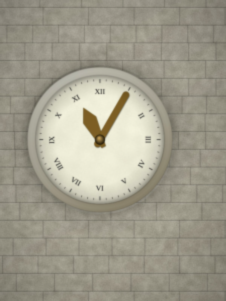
11:05
